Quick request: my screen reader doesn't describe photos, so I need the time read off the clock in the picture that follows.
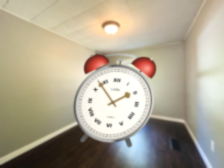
1:53
